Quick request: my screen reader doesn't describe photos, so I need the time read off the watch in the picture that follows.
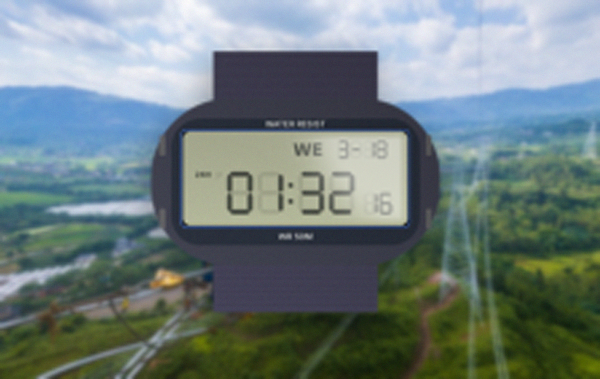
1:32:16
